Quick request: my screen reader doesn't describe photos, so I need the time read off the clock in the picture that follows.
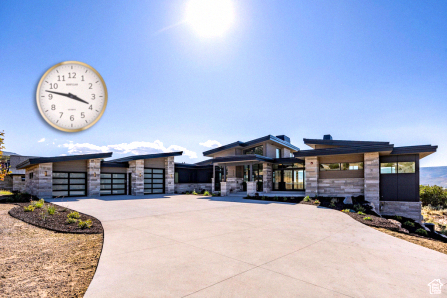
3:47
